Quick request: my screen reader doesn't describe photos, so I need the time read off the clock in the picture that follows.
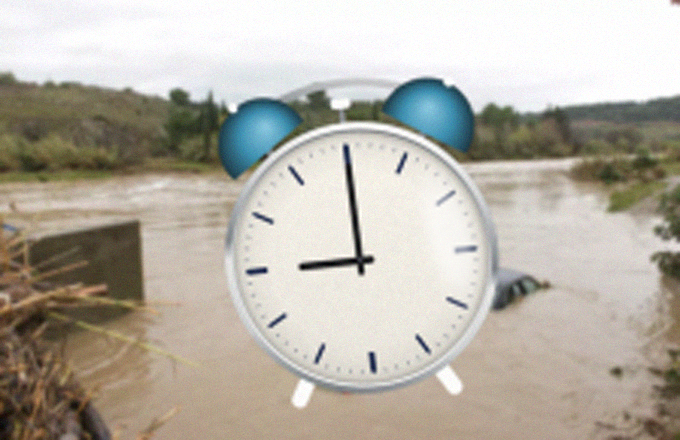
9:00
